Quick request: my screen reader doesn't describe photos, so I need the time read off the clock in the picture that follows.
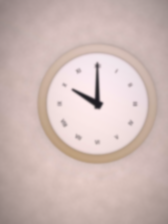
10:00
